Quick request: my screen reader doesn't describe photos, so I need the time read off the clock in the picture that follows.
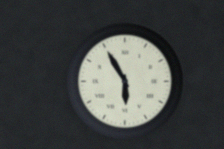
5:55
